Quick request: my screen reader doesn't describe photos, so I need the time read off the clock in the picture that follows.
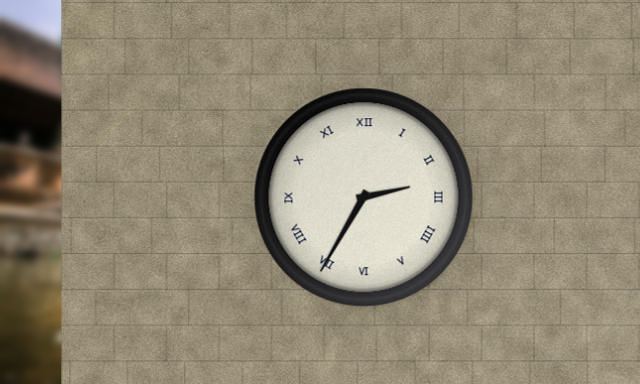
2:35
